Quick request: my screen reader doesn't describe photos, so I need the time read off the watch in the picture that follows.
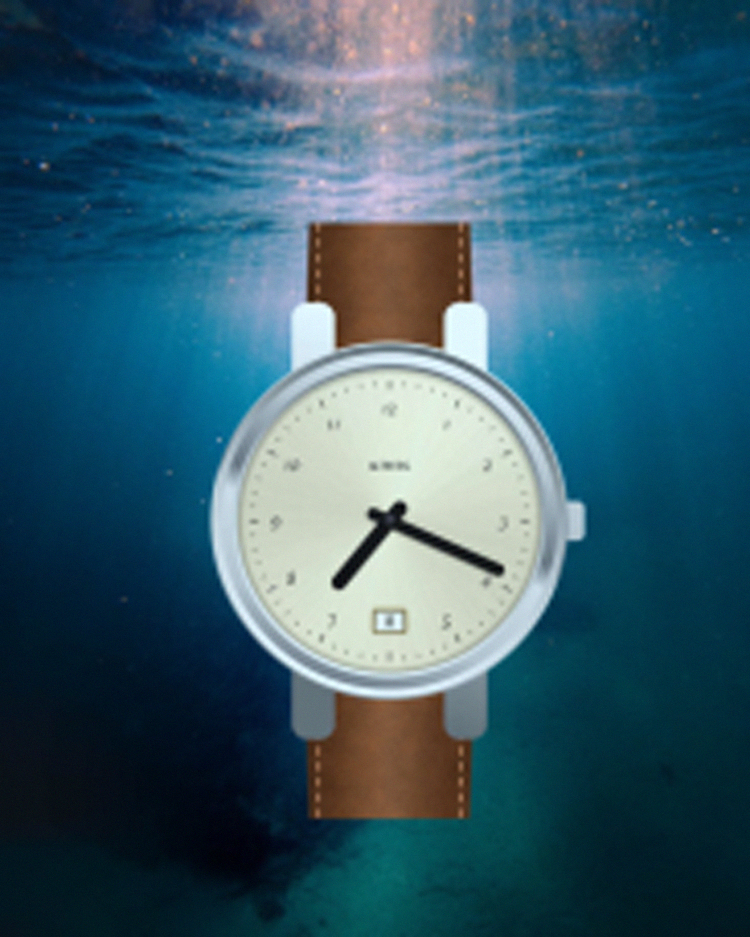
7:19
